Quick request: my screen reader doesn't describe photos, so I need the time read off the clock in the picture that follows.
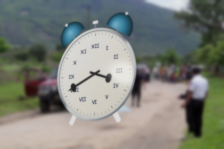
3:41
